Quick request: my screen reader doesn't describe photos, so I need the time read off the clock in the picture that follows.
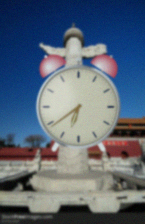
6:39
